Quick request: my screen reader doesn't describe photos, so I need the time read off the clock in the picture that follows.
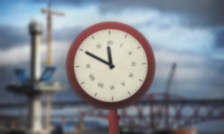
11:50
